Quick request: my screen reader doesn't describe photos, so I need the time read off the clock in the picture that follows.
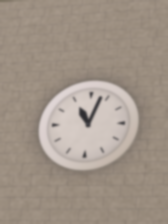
11:03
